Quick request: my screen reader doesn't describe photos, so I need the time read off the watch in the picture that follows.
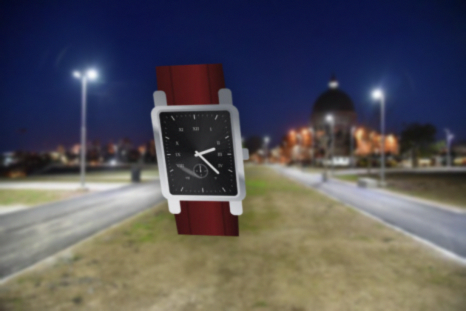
2:23
